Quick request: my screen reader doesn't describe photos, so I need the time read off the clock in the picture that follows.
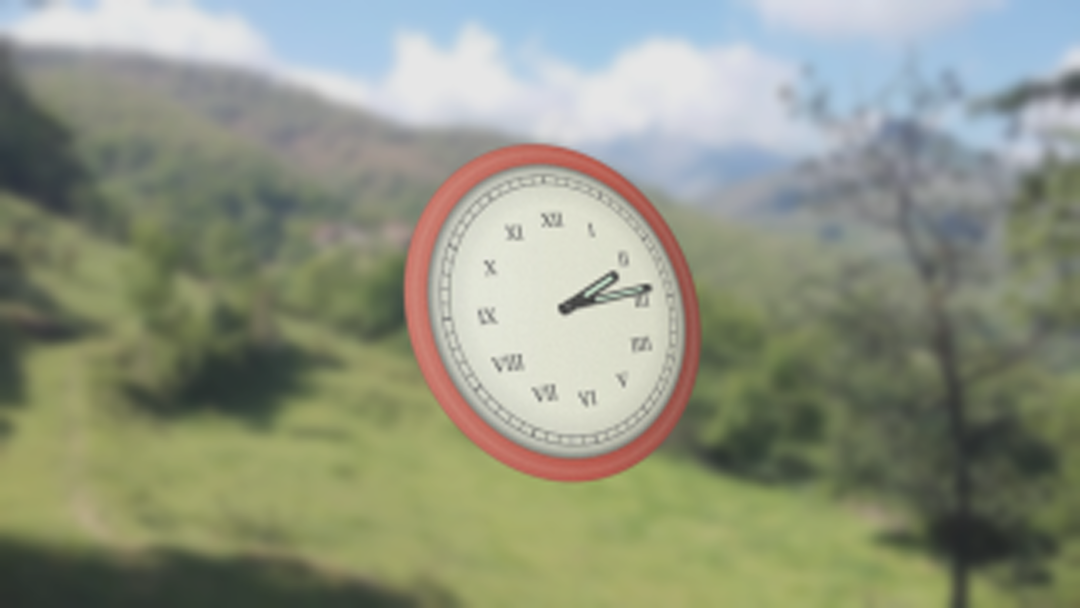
2:14
